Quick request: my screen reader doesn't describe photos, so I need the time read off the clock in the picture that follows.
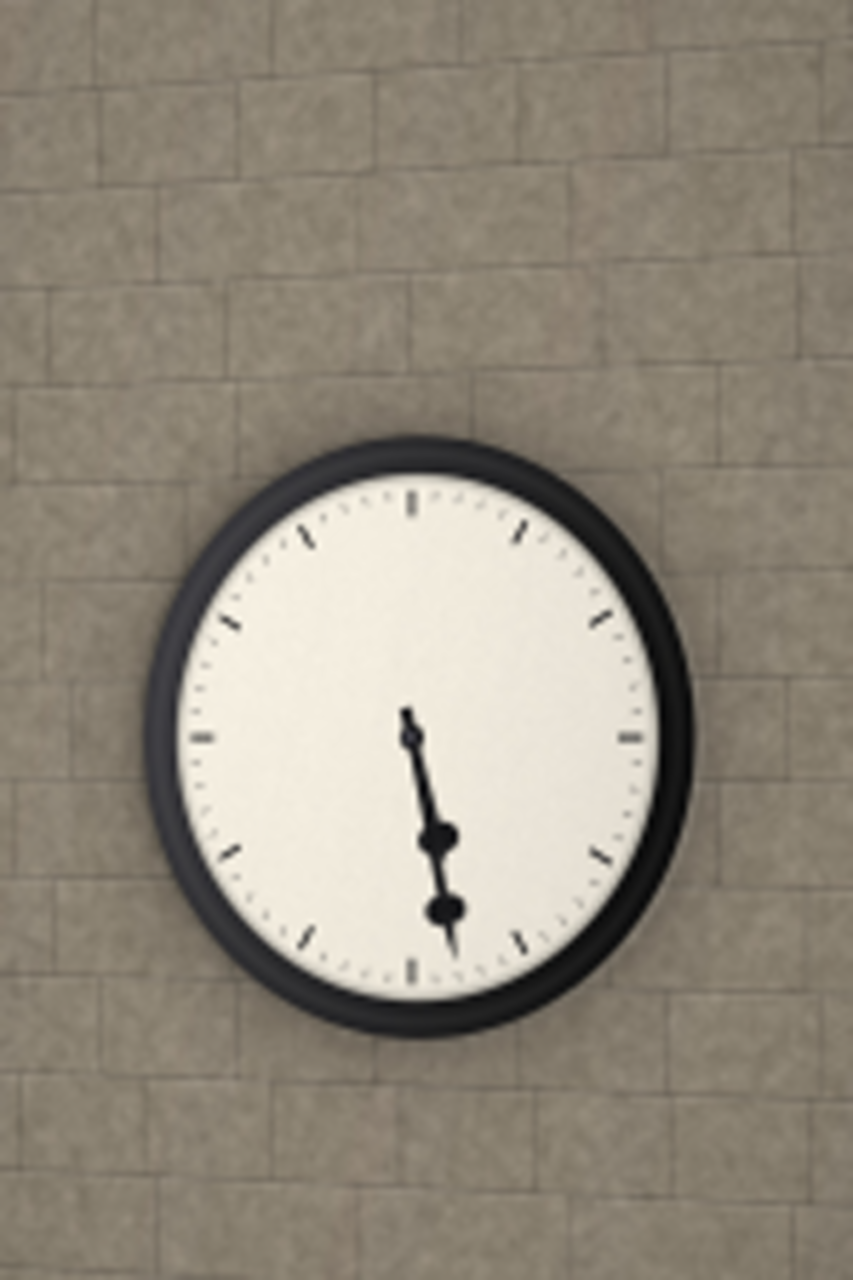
5:28
